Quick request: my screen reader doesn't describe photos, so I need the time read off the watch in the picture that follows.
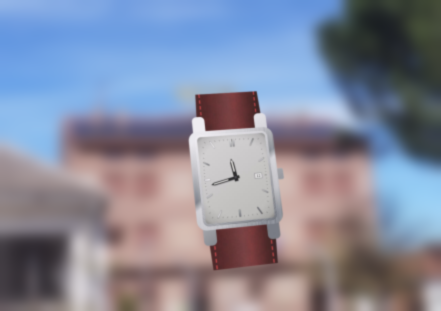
11:43
